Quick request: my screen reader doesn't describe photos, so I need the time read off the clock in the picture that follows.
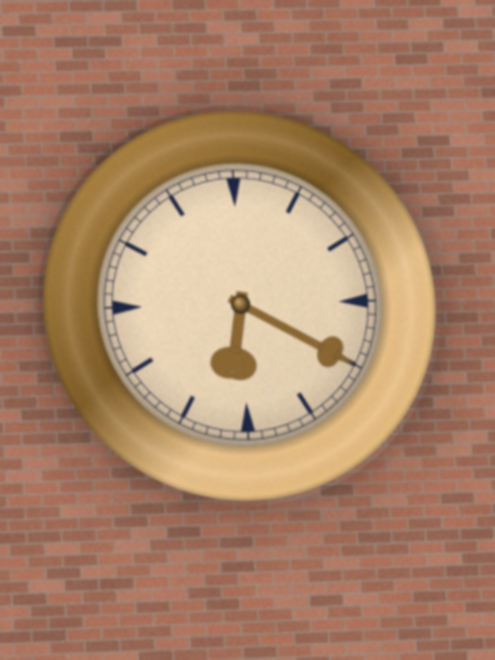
6:20
